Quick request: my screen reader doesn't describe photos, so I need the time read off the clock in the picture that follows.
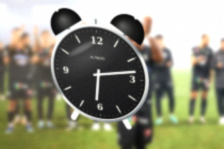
6:13
